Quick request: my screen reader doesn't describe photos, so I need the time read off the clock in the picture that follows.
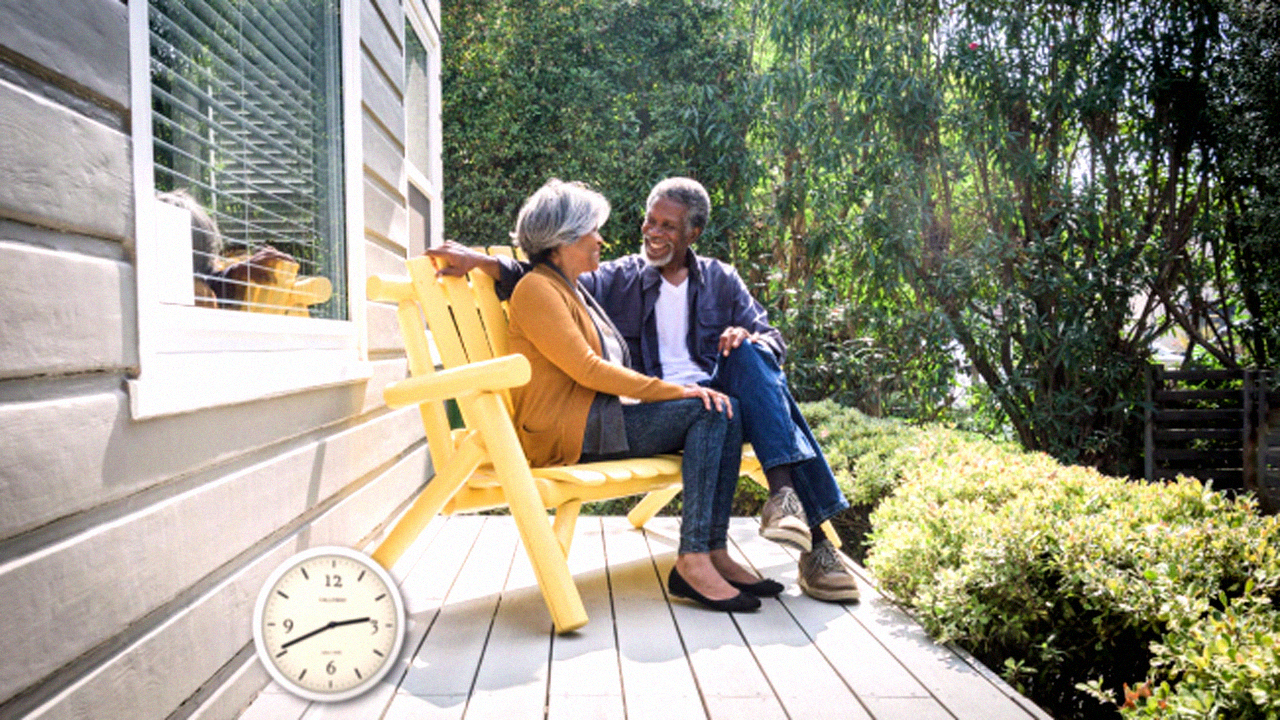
2:41
